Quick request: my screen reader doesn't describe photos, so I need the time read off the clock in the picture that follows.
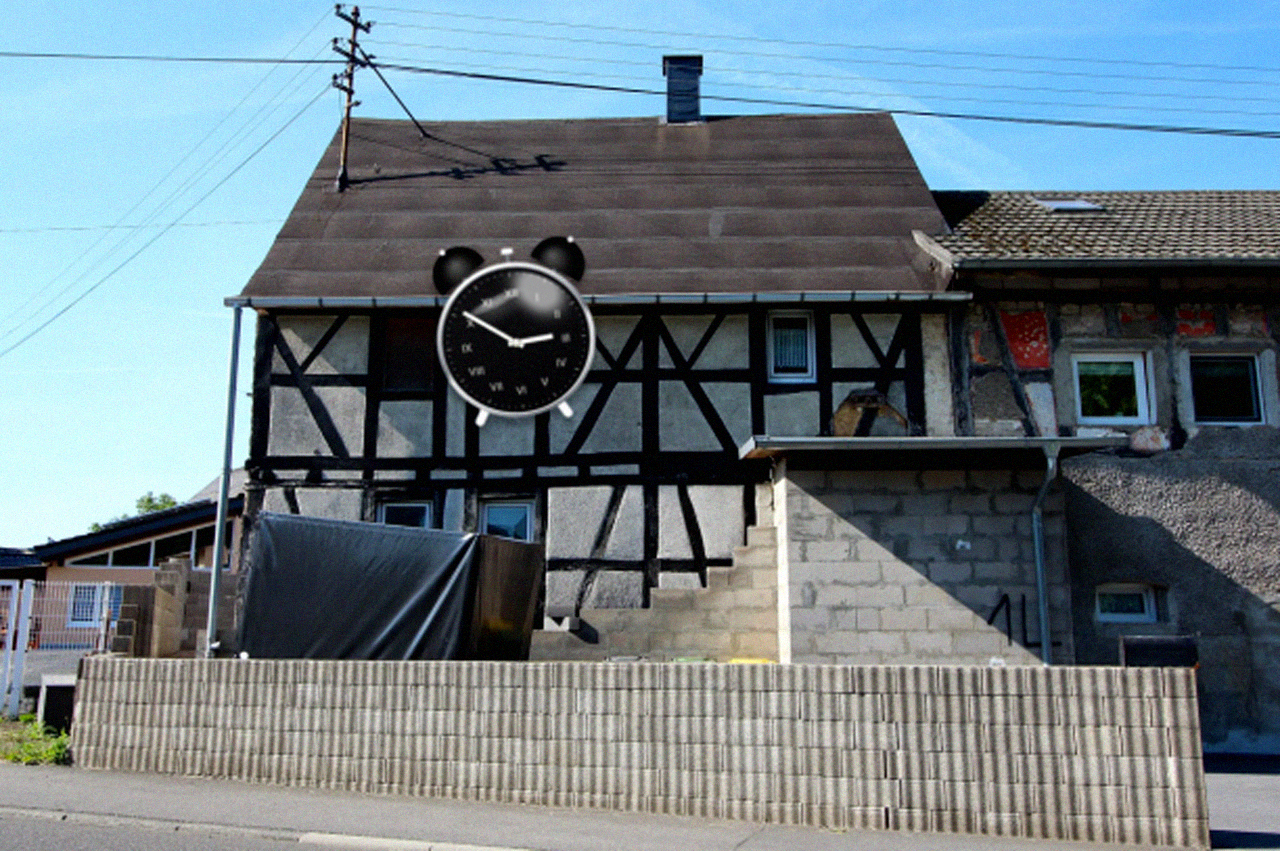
2:51
